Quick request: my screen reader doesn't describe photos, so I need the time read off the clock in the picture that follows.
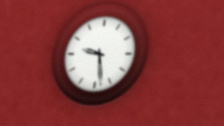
9:28
